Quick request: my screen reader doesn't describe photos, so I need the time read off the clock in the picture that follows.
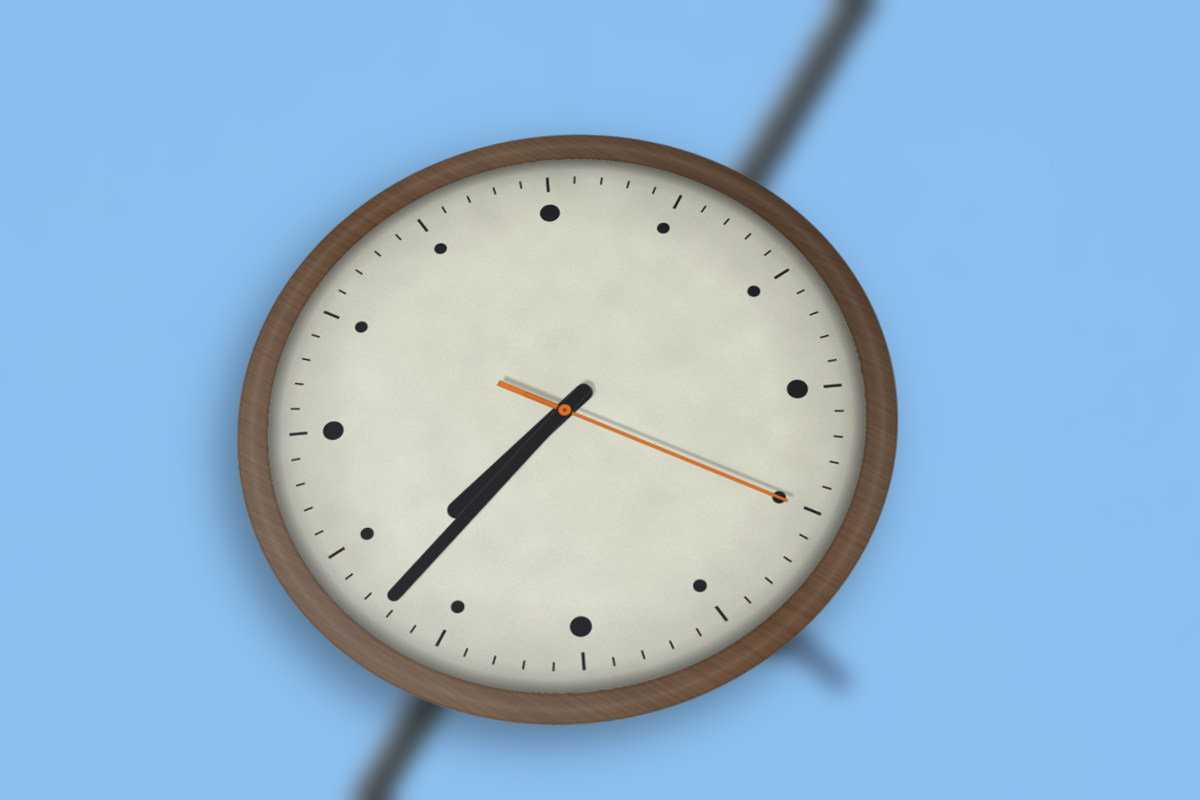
7:37:20
